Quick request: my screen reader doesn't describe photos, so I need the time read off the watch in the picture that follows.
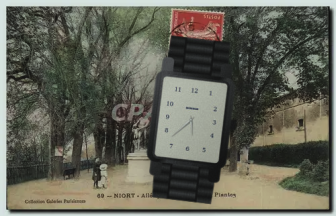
5:37
